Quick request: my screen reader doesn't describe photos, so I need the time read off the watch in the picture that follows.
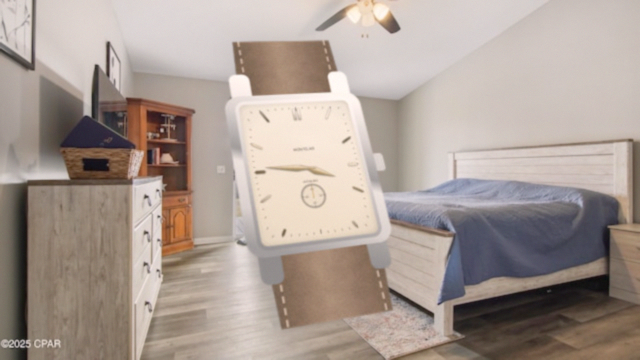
3:46
